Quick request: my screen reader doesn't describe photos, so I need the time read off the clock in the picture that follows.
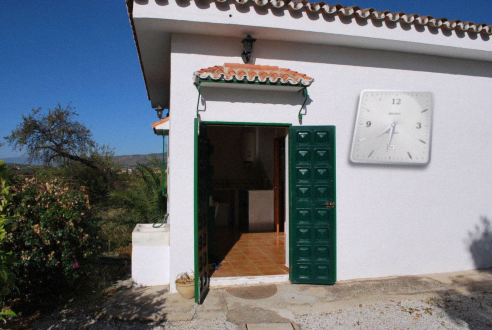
7:31
